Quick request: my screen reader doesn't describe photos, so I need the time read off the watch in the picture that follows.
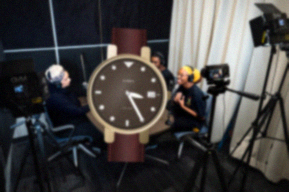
3:25
